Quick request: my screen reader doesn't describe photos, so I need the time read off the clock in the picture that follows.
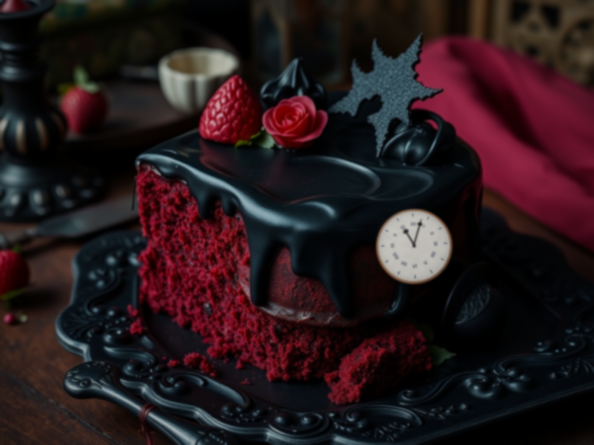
11:03
